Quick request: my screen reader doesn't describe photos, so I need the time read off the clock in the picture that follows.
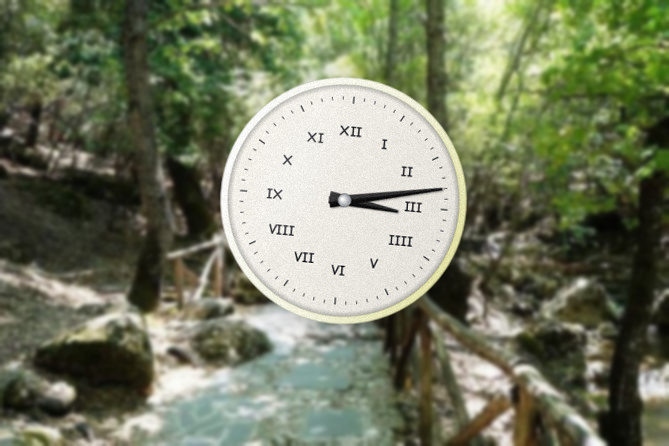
3:13
